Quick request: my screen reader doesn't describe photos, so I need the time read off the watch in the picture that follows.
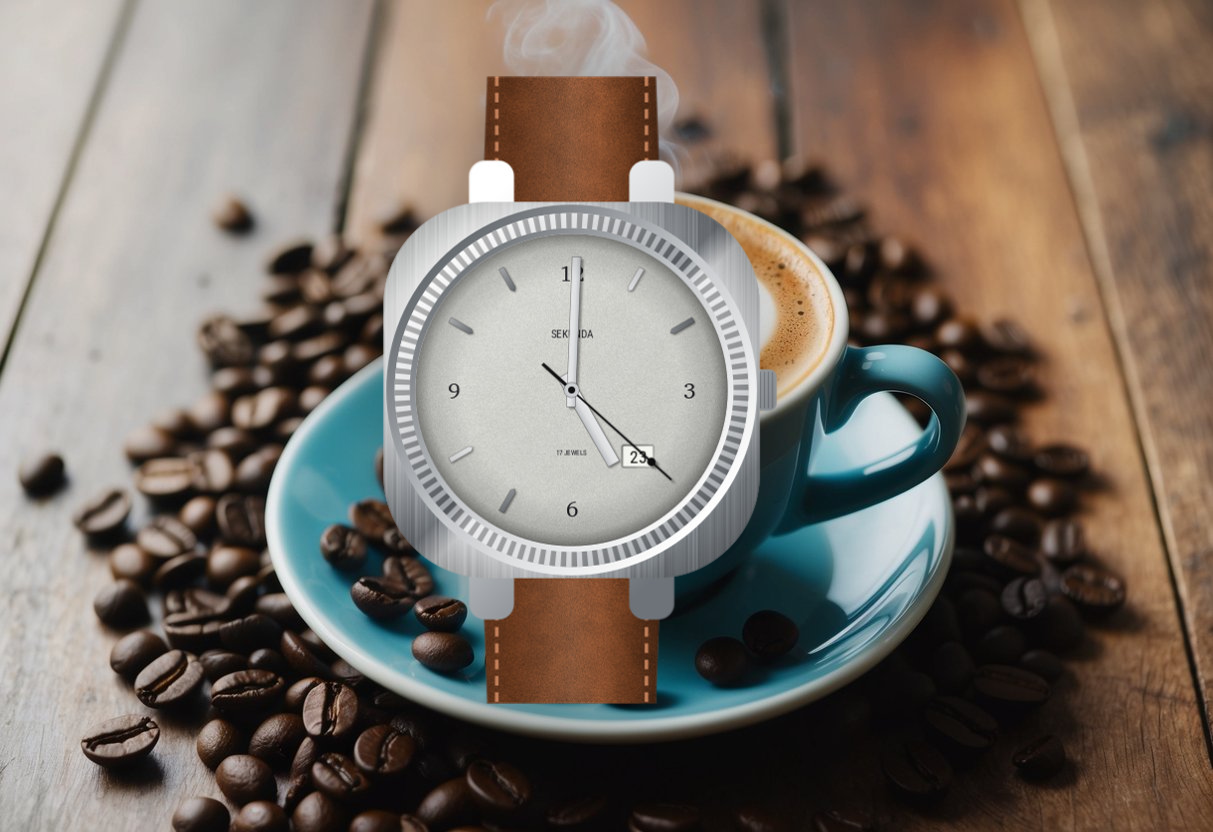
5:00:22
